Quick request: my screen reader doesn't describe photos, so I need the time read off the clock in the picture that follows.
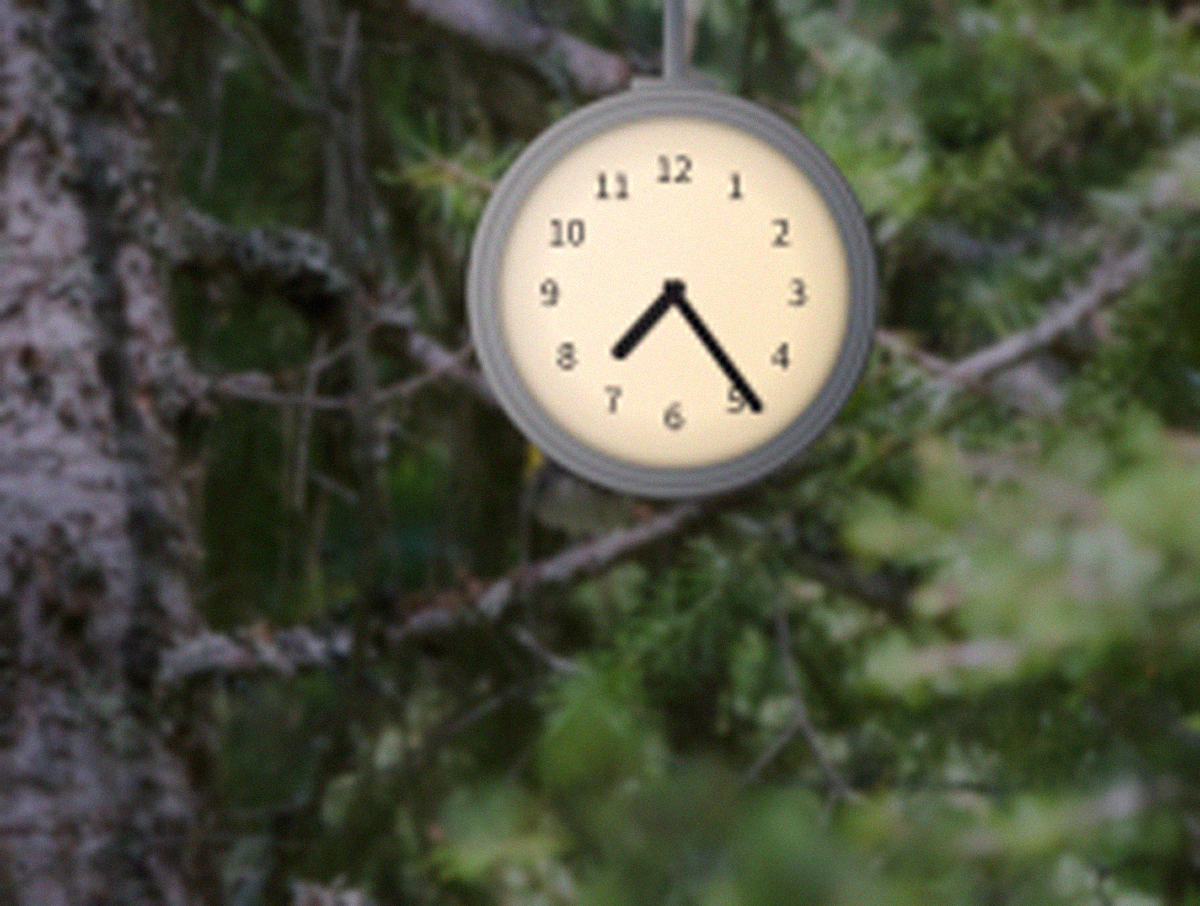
7:24
